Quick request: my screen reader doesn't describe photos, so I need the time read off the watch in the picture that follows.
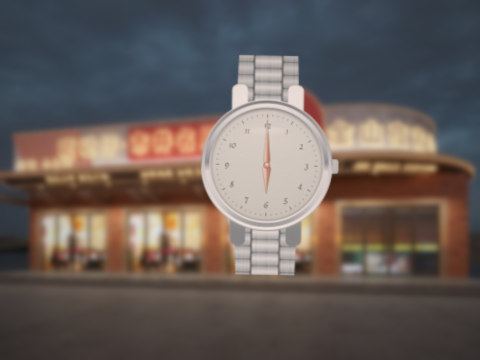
6:00
